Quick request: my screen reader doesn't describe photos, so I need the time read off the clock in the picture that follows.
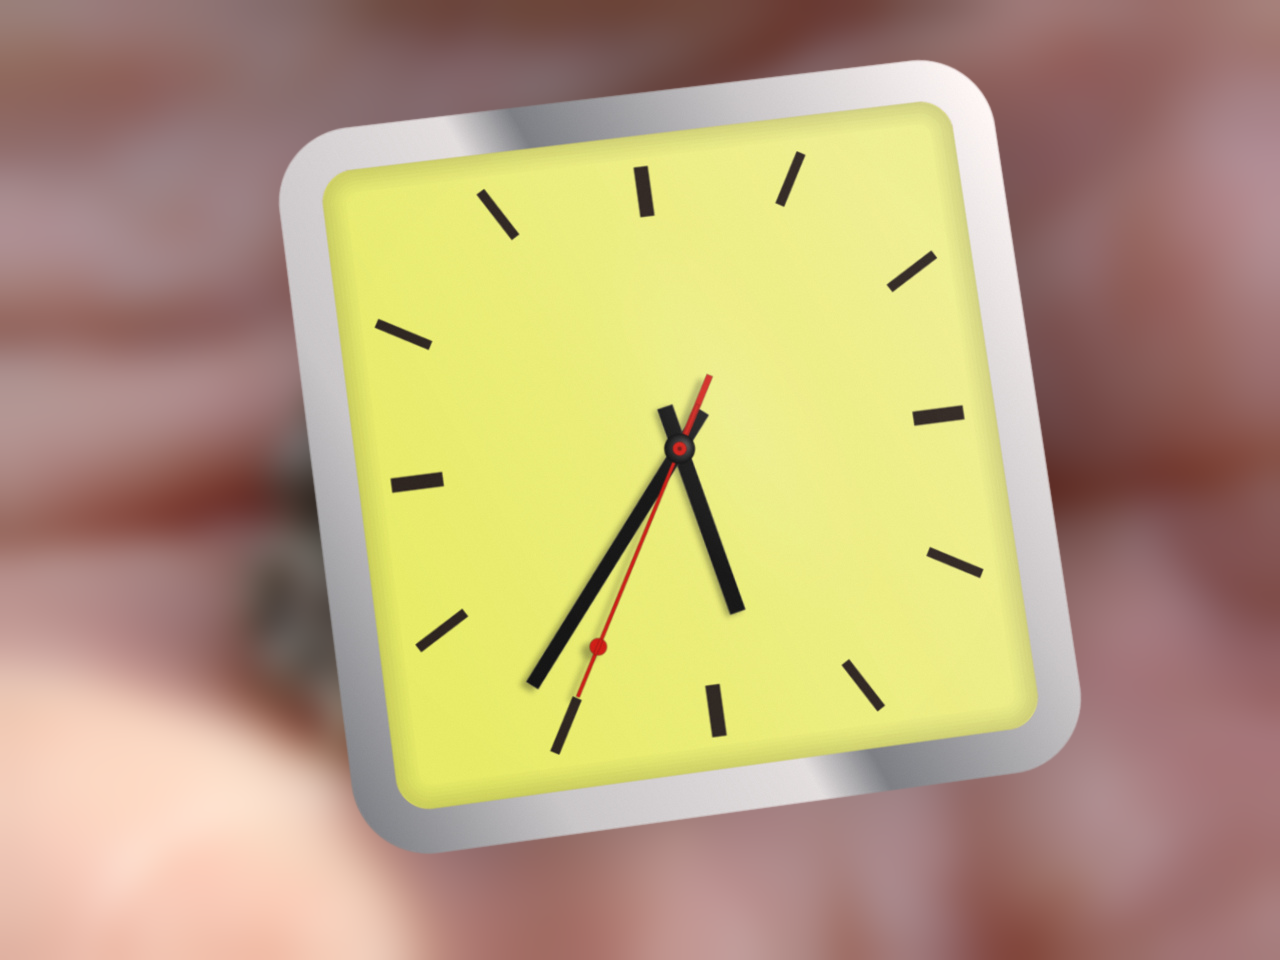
5:36:35
